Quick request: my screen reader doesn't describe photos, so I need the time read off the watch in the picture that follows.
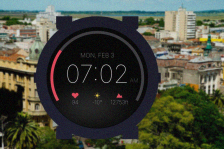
7:02
